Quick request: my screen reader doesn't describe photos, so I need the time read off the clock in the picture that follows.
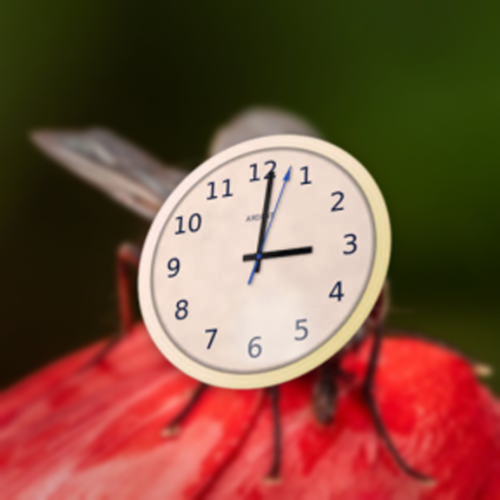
3:01:03
